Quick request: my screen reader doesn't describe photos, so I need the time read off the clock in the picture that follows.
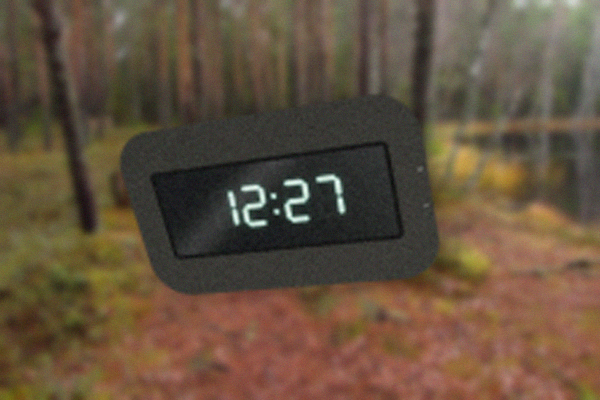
12:27
